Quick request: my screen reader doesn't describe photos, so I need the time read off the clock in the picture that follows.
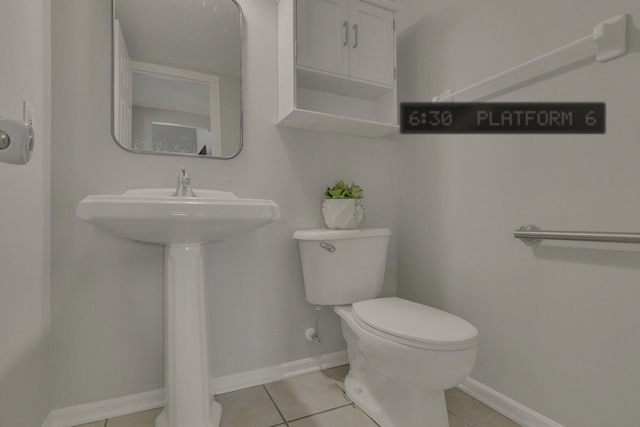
6:30
